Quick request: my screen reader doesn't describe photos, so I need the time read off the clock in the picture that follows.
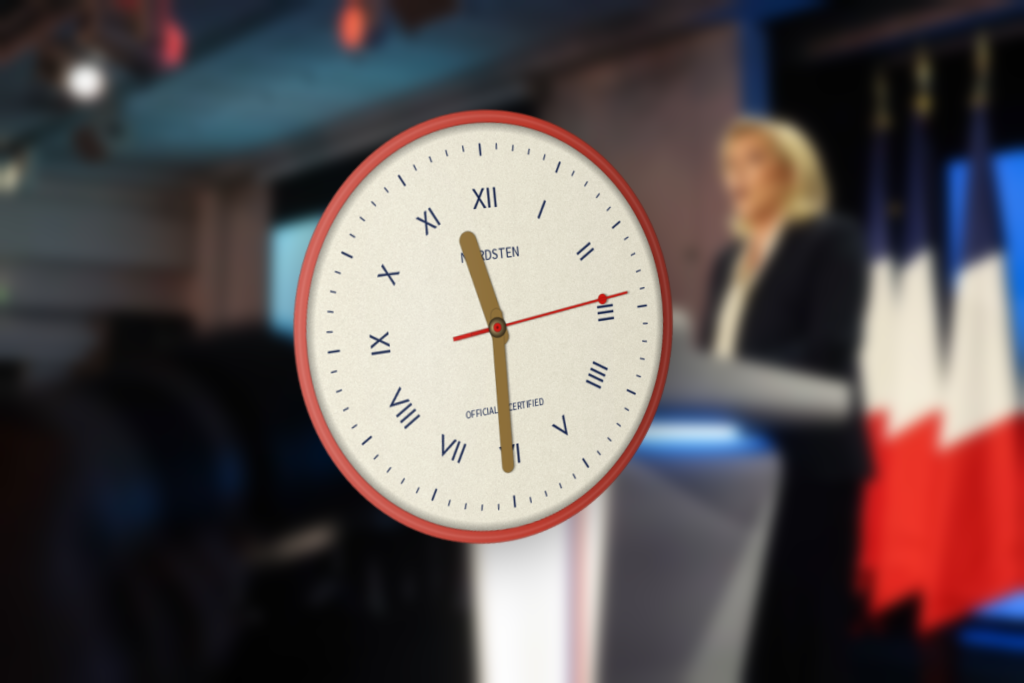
11:30:14
